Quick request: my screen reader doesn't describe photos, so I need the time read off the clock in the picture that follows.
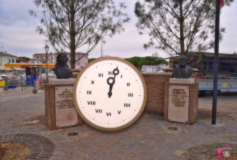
12:02
